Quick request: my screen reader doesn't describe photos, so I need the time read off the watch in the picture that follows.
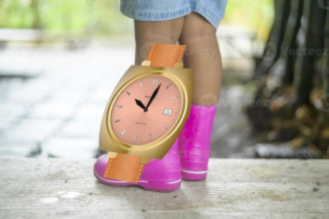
10:02
